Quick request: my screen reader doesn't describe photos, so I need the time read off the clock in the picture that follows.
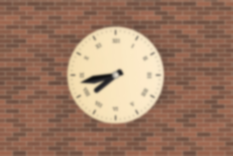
7:43
